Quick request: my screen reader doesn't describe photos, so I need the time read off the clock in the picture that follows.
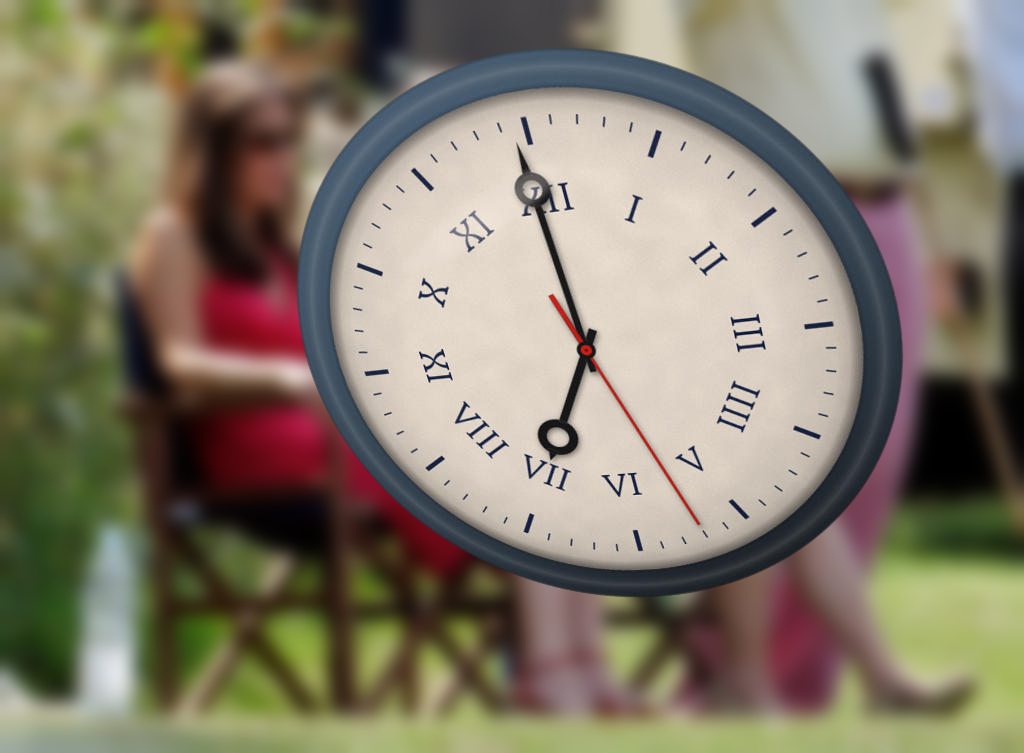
6:59:27
